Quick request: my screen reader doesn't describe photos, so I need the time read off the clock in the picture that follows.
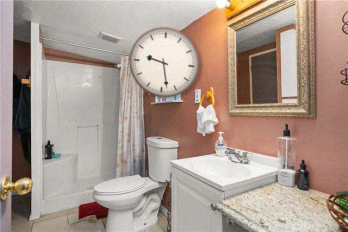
9:28
